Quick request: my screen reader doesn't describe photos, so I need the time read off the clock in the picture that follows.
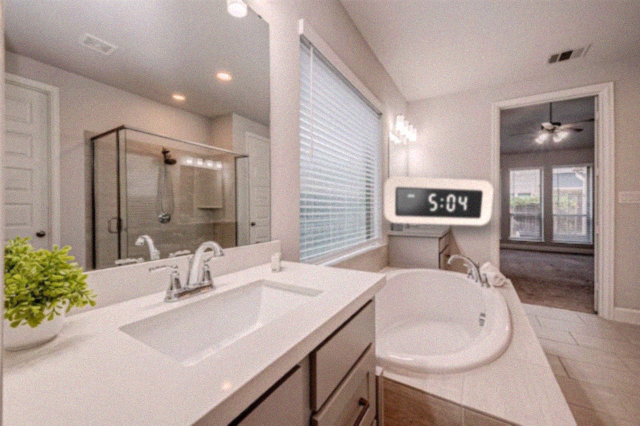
5:04
